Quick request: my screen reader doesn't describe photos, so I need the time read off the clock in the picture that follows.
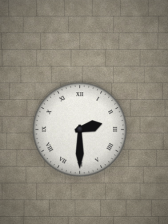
2:30
